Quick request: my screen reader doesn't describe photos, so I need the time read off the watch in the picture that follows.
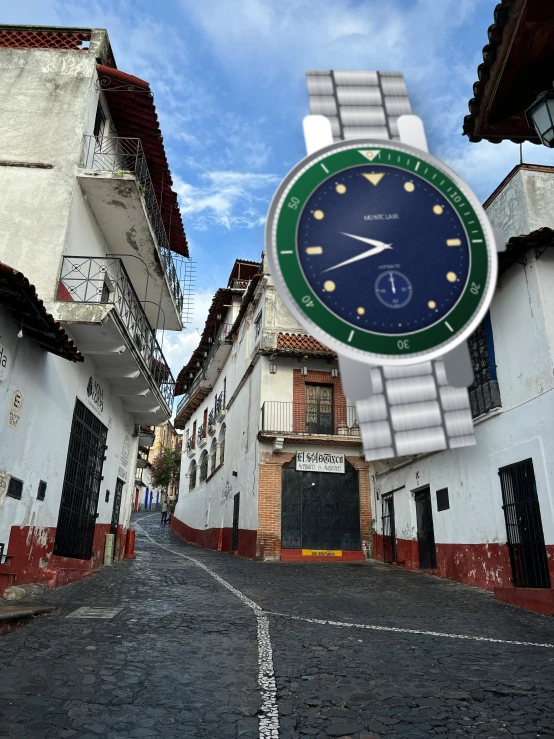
9:42
